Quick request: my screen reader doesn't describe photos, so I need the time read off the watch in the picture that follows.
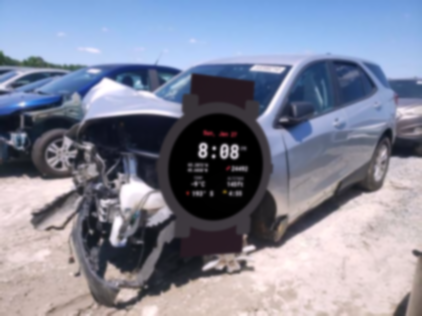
8:08
